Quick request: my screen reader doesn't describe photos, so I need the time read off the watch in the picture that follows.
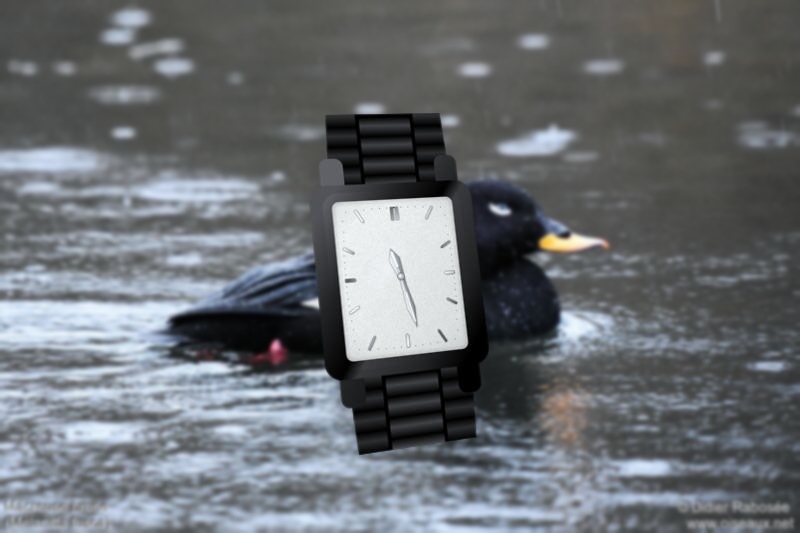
11:28
